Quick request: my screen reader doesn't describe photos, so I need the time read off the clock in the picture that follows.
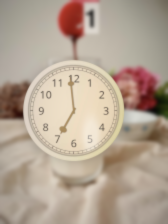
6:59
